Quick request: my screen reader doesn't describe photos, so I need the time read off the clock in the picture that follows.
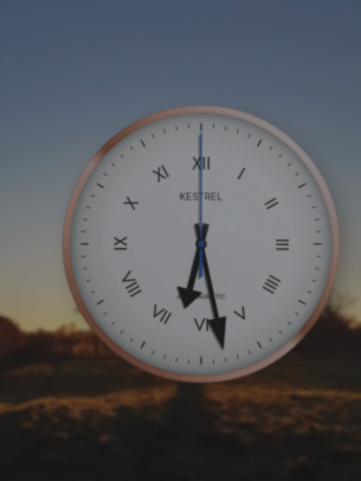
6:28:00
